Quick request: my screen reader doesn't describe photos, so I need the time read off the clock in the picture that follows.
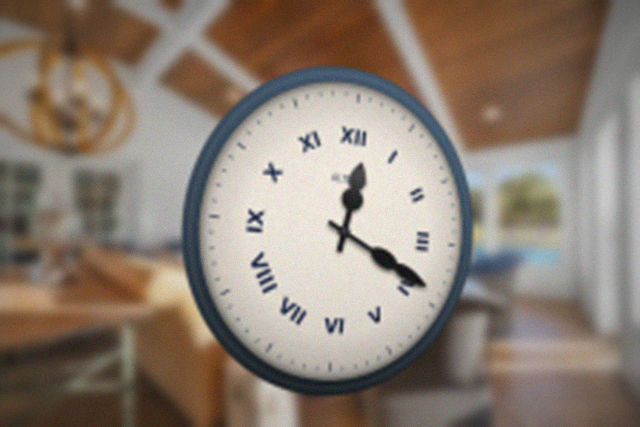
12:19
